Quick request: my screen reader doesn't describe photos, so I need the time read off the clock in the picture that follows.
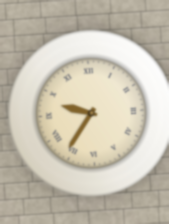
9:36
